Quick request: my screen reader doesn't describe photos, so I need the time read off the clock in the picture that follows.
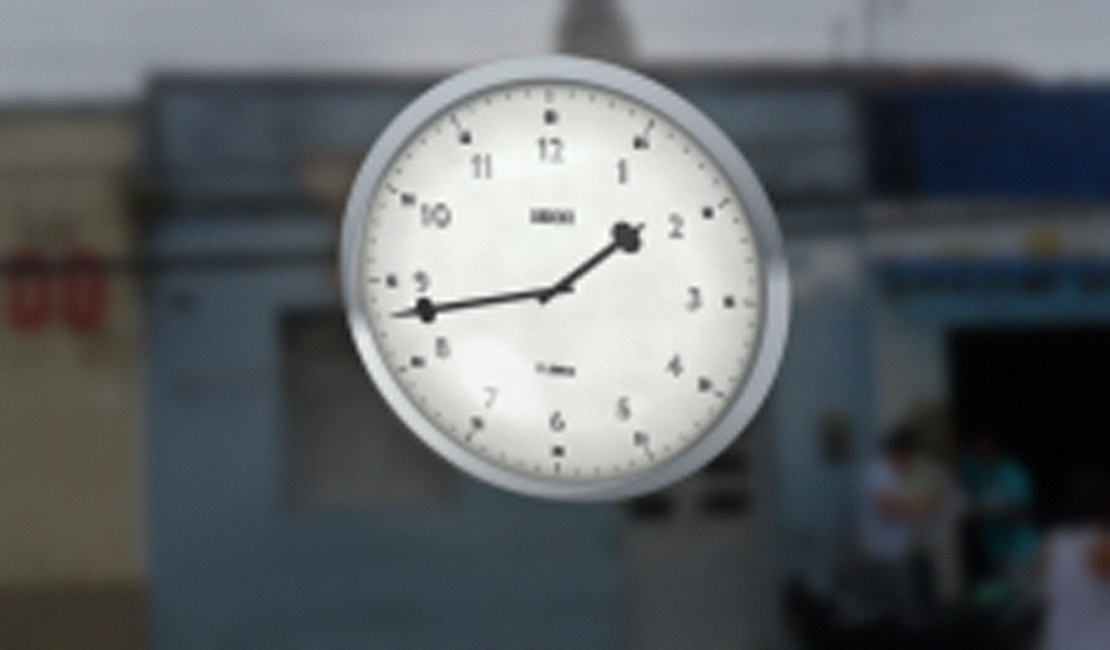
1:43
